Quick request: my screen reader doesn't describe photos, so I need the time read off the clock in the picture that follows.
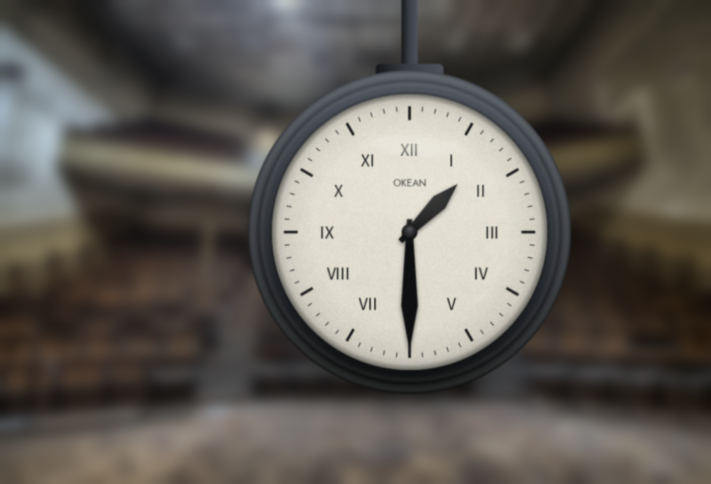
1:30
